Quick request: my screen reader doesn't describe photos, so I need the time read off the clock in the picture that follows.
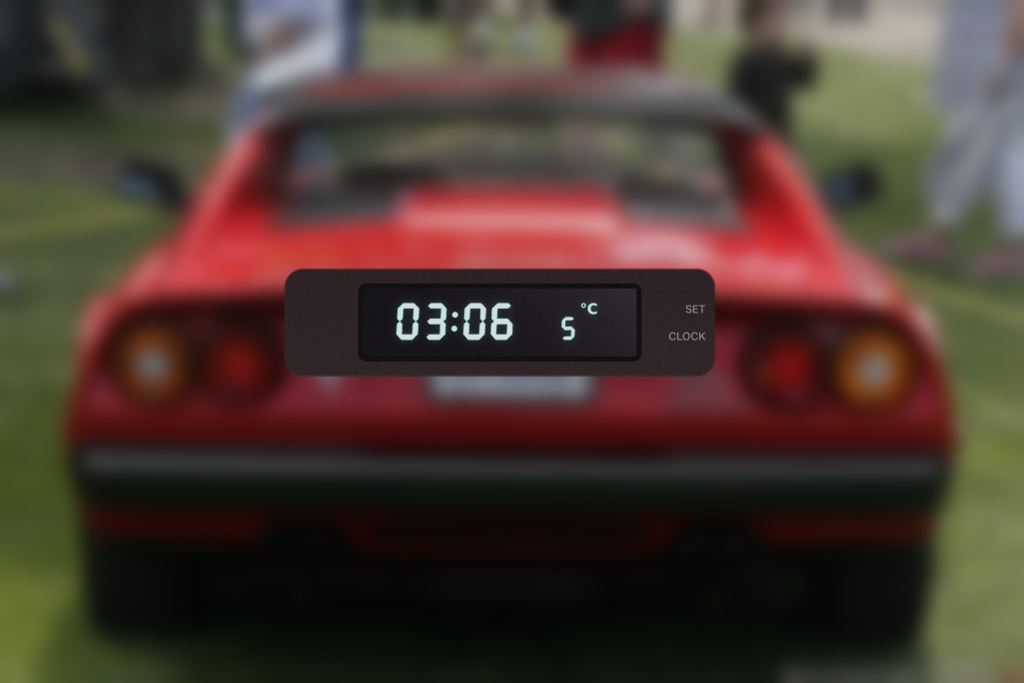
3:06
